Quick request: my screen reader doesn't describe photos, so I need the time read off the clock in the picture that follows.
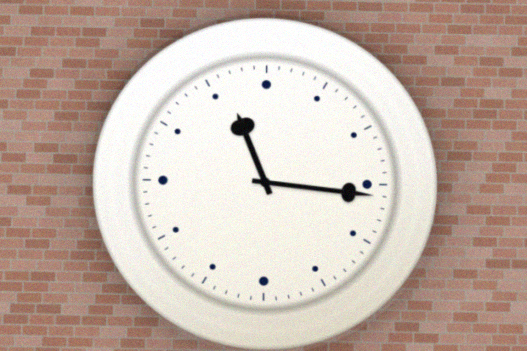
11:16
